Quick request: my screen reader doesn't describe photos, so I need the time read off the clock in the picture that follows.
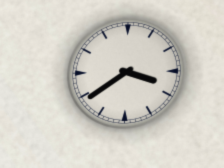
3:39
